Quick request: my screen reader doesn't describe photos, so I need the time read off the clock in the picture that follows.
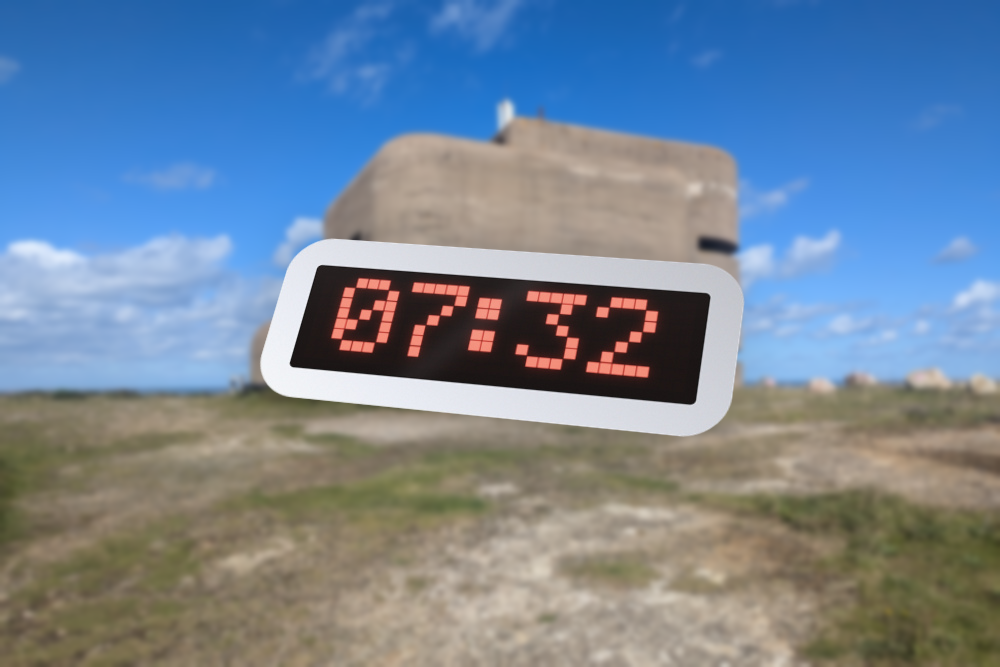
7:32
